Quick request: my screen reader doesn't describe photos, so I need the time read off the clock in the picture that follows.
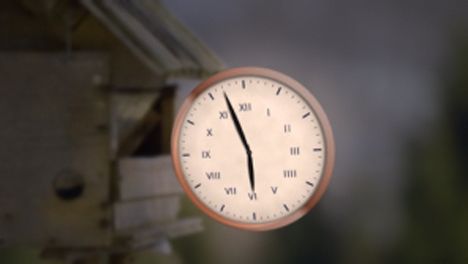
5:57
